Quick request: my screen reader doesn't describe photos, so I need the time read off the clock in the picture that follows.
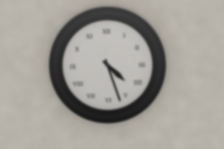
4:27
